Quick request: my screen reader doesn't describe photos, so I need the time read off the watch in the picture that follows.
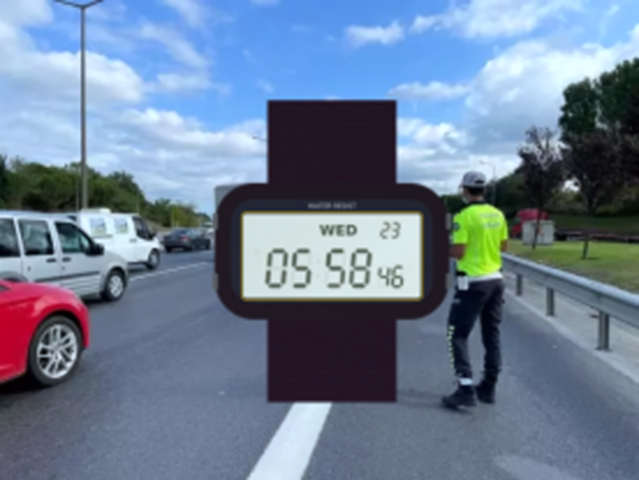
5:58:46
